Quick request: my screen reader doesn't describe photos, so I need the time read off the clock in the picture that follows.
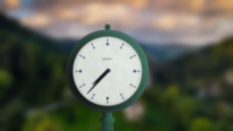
7:37
